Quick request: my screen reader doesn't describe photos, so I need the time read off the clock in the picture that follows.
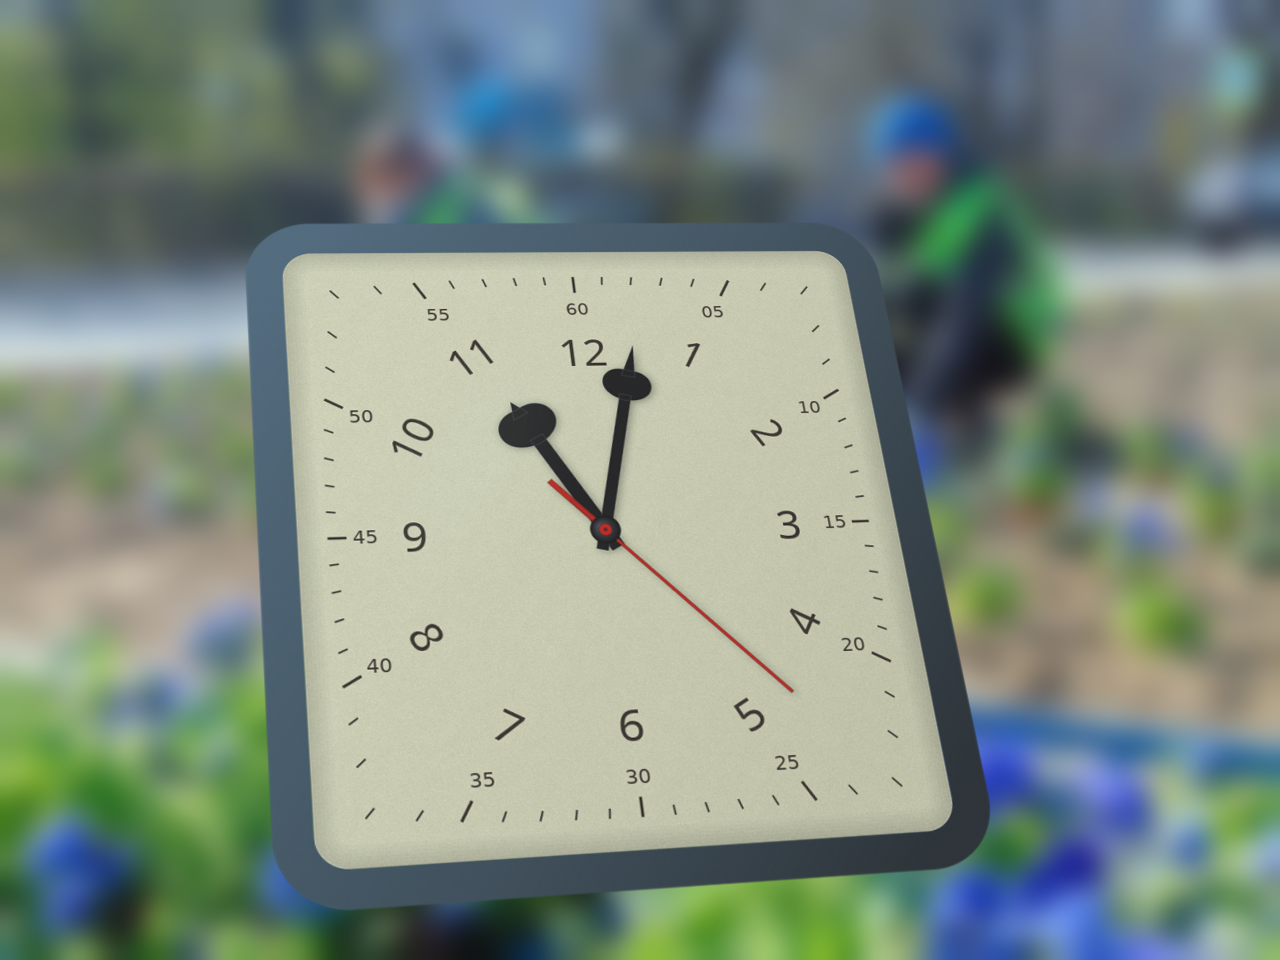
11:02:23
